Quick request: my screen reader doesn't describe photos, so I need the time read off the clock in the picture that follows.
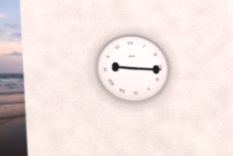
9:16
